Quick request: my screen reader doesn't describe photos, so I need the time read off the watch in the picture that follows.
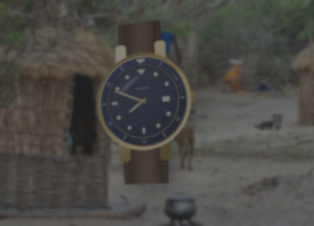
7:49
